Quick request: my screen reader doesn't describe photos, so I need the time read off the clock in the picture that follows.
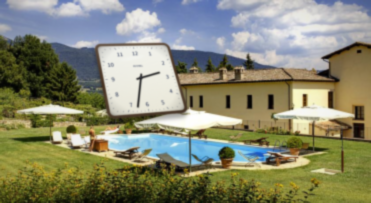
2:33
